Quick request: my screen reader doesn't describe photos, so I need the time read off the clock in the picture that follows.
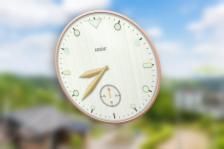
8:38
